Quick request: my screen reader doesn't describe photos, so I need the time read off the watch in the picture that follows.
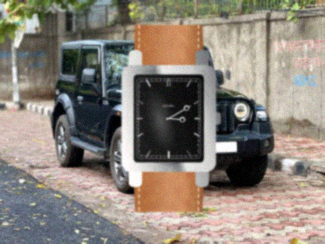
3:10
